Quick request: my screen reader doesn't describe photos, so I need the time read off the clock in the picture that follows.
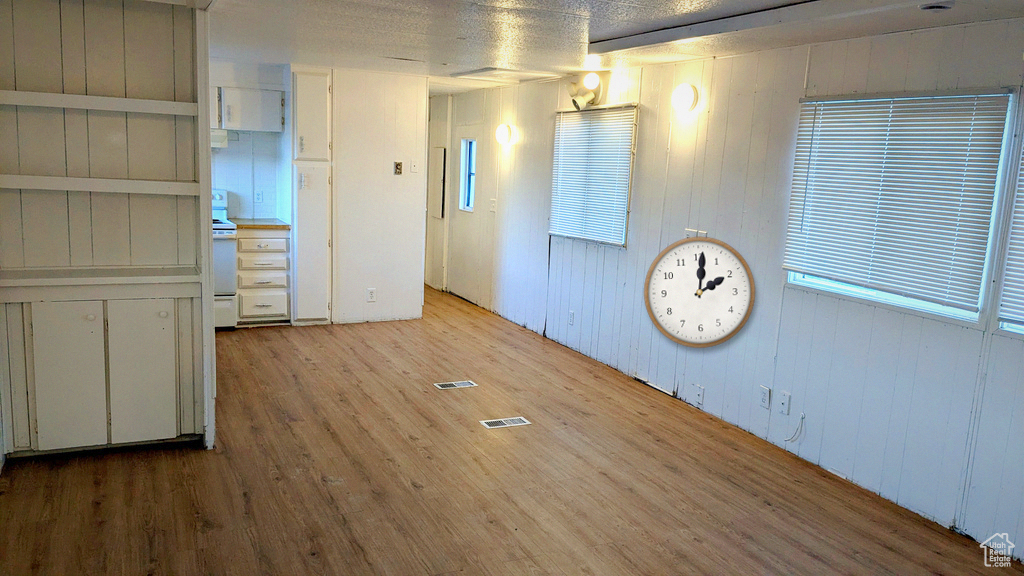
2:01
